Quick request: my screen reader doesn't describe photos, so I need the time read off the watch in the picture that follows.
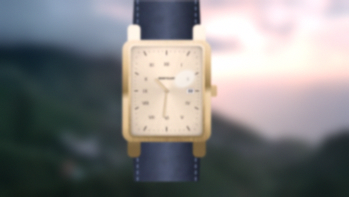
10:31
